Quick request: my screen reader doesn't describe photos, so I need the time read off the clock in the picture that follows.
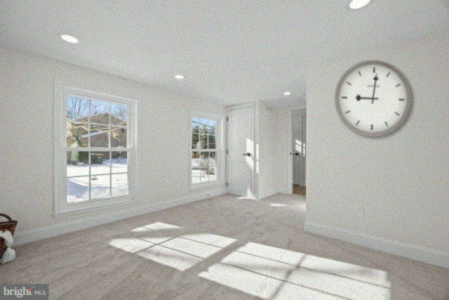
9:01
